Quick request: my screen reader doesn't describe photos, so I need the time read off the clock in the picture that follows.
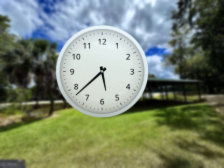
5:38
